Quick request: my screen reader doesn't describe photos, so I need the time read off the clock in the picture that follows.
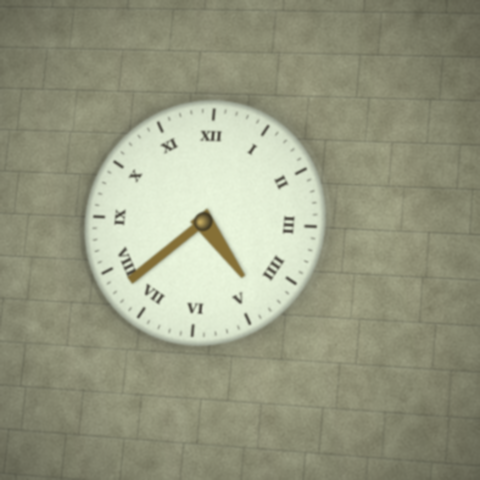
4:38
